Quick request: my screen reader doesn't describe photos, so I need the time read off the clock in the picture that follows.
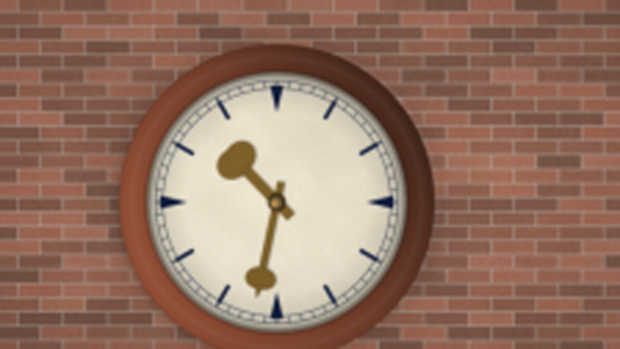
10:32
